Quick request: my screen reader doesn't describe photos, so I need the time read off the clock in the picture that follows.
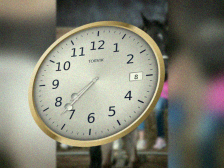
7:37
